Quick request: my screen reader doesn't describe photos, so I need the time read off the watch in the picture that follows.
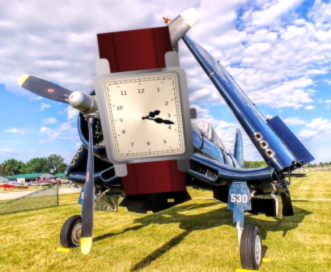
2:18
